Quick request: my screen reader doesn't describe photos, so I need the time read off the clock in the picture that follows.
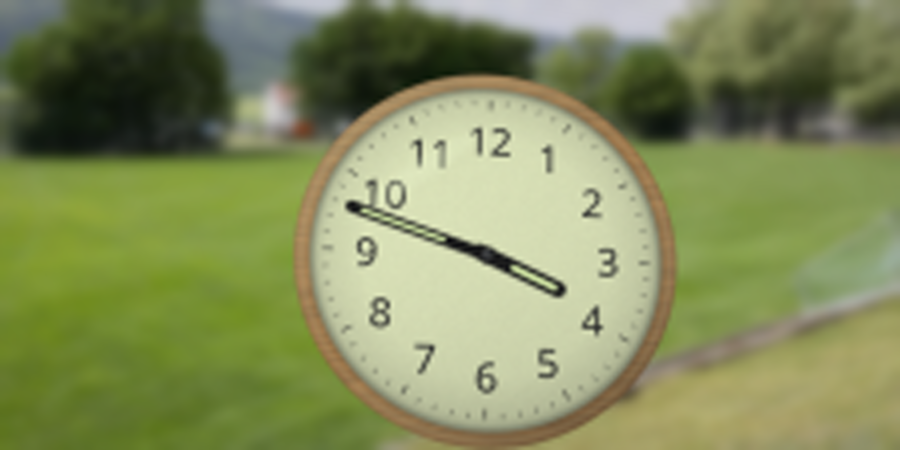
3:48
